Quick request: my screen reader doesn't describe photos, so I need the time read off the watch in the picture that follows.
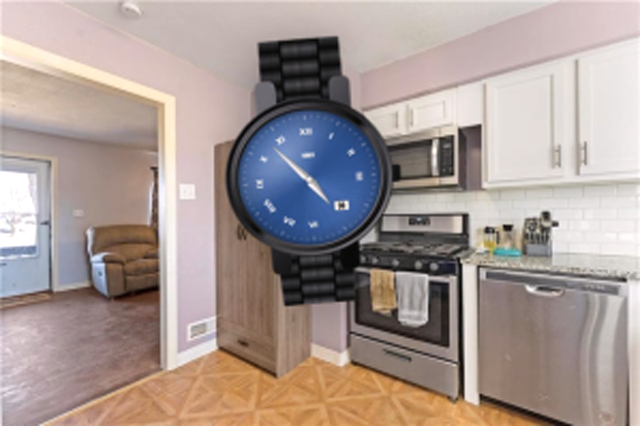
4:53
